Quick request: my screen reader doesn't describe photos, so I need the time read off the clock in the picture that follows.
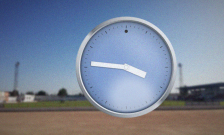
3:46
